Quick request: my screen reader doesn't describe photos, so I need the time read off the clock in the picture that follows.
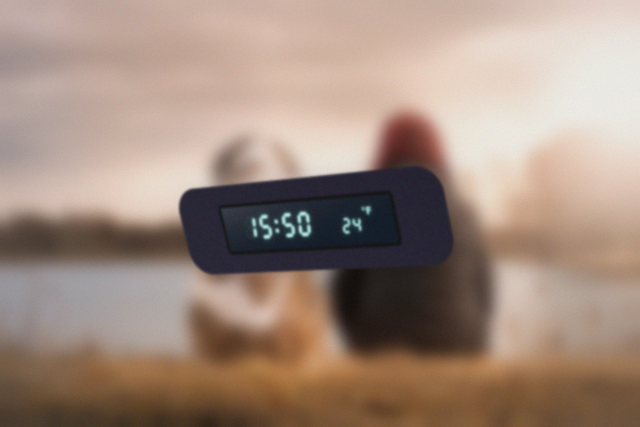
15:50
